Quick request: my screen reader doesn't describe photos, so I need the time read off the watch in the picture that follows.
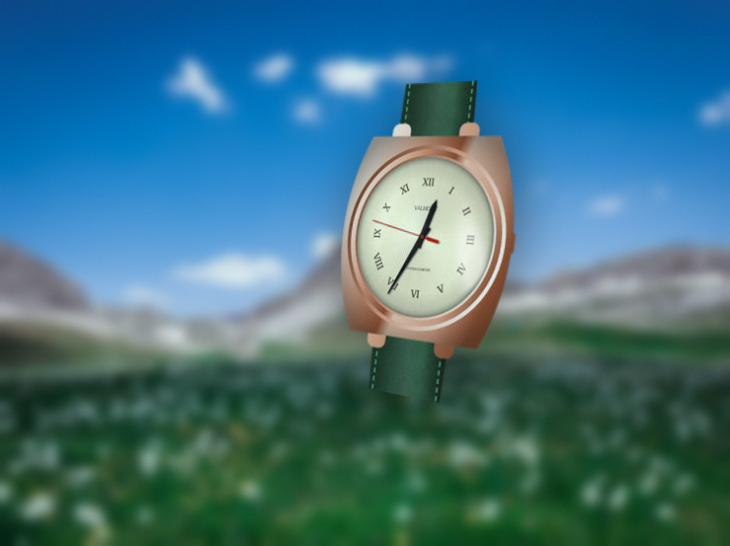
12:34:47
